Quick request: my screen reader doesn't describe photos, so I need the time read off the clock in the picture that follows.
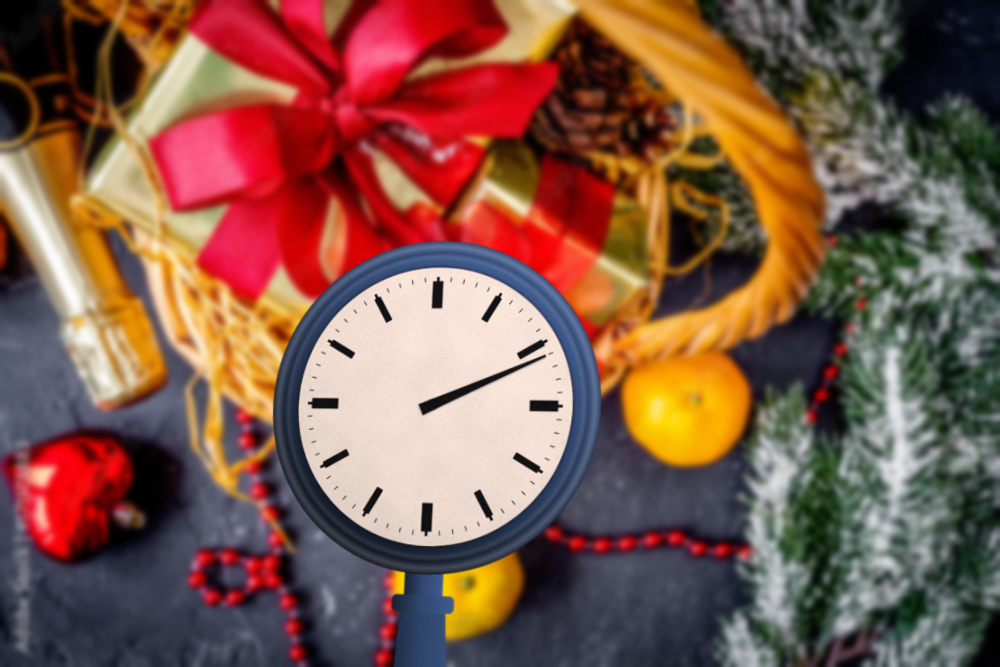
2:11
